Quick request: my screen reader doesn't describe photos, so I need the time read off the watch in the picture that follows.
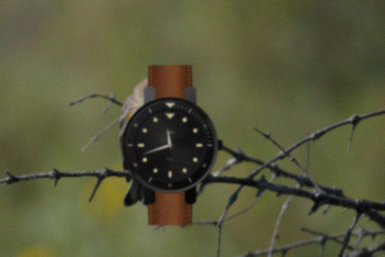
11:42
